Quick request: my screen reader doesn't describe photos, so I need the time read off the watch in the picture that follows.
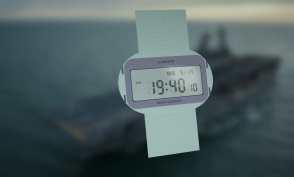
19:40:10
